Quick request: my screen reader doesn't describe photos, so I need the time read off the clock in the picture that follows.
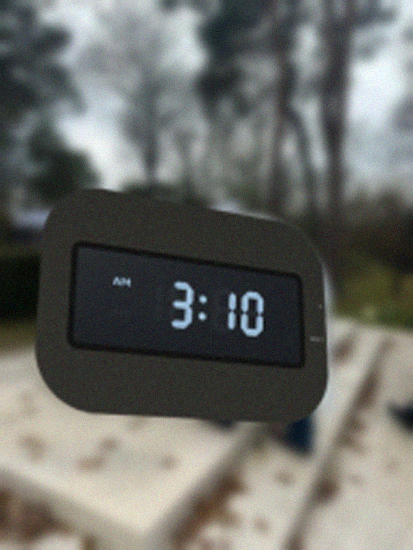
3:10
